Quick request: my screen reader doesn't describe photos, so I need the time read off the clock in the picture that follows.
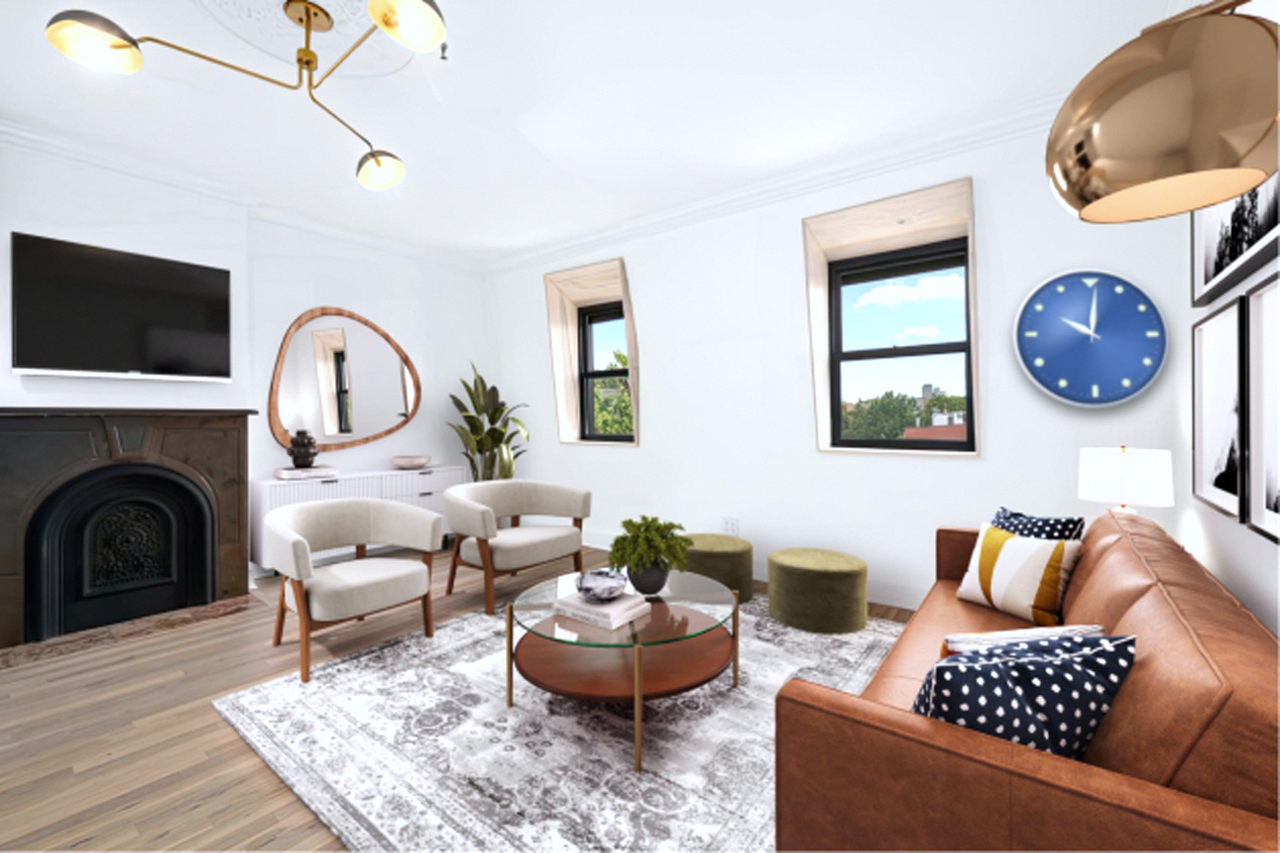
10:01
